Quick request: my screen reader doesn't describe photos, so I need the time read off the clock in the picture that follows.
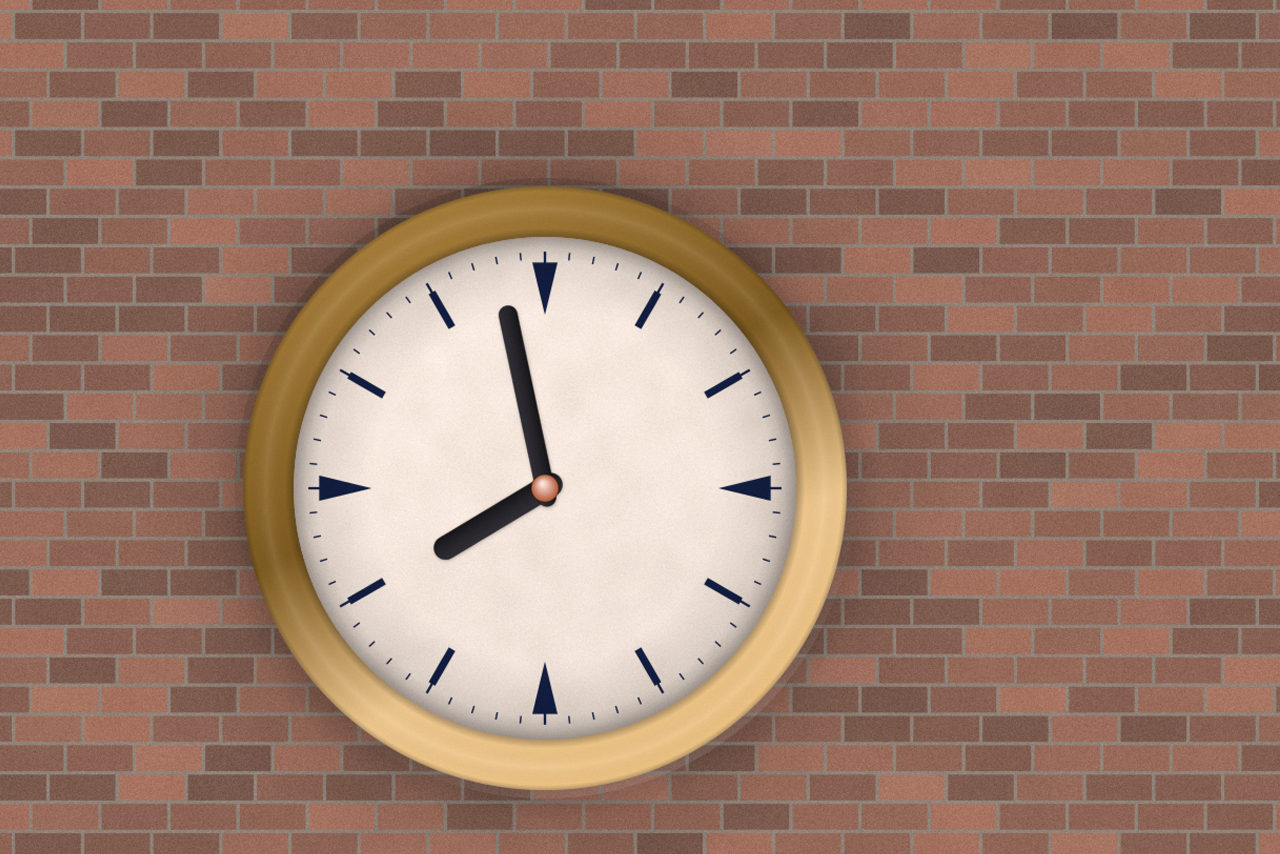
7:58
